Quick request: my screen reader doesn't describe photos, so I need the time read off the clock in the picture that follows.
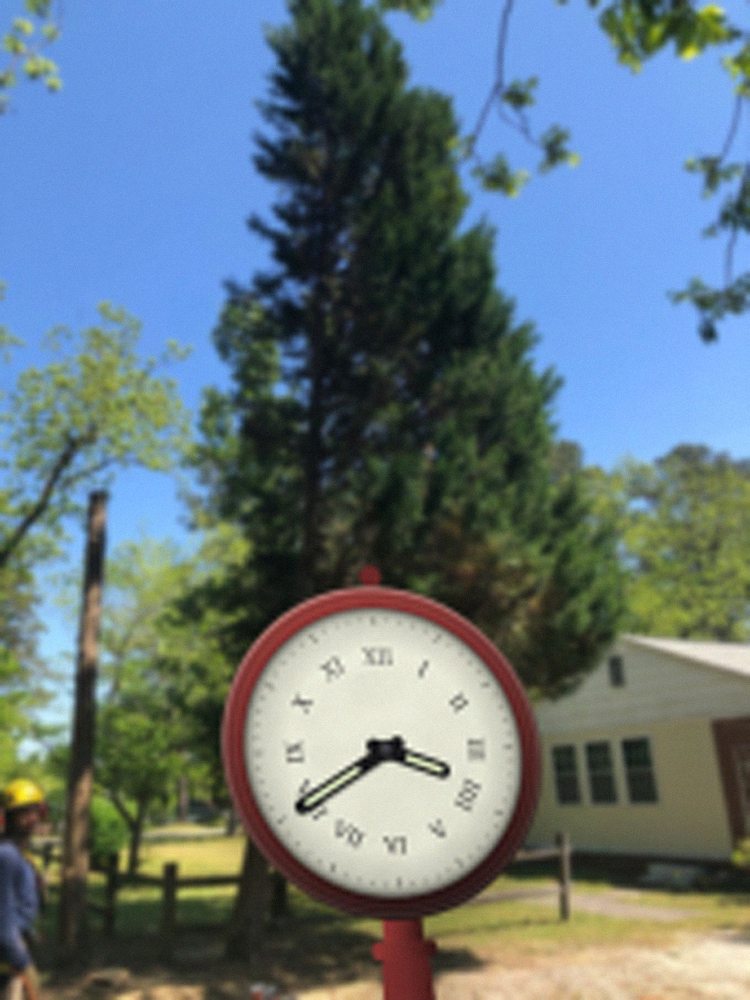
3:40
